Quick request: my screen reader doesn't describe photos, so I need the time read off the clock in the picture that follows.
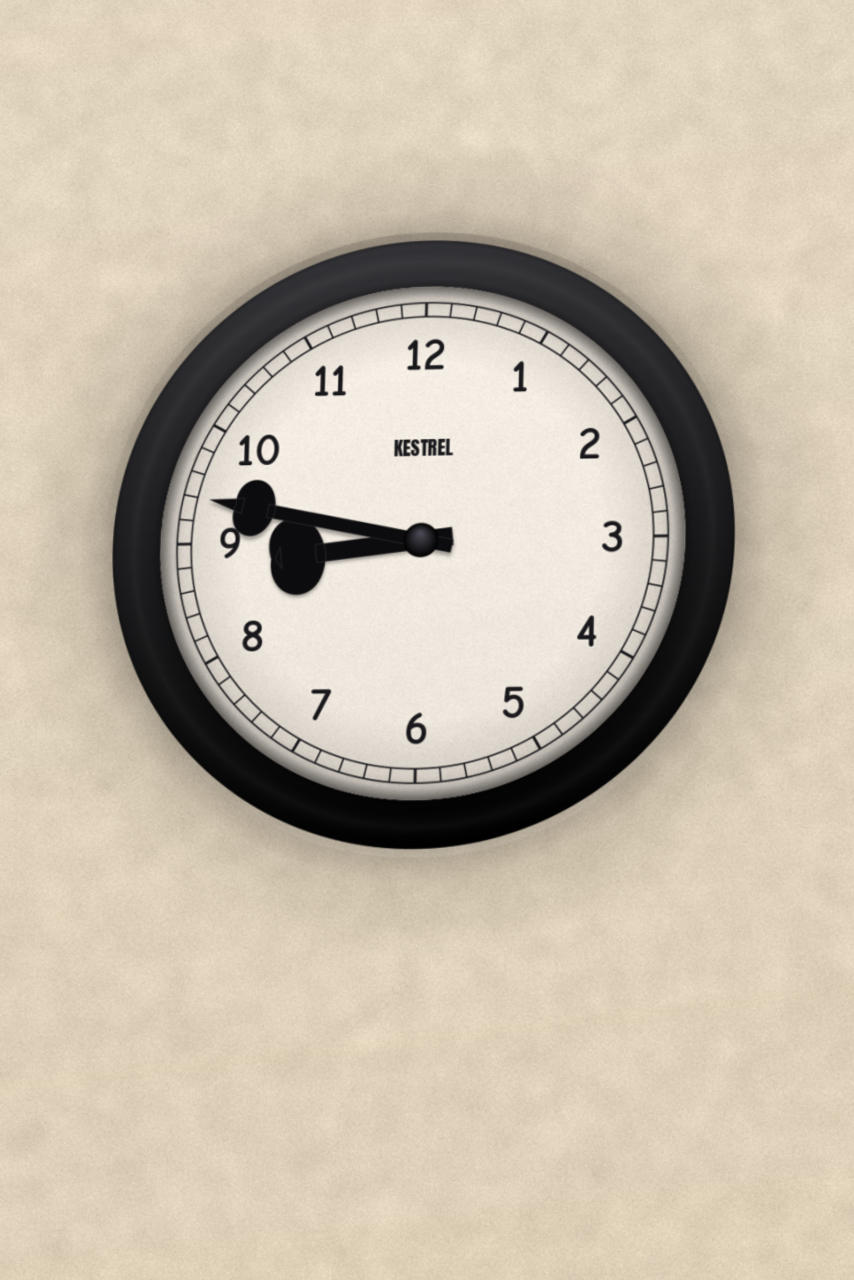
8:47
